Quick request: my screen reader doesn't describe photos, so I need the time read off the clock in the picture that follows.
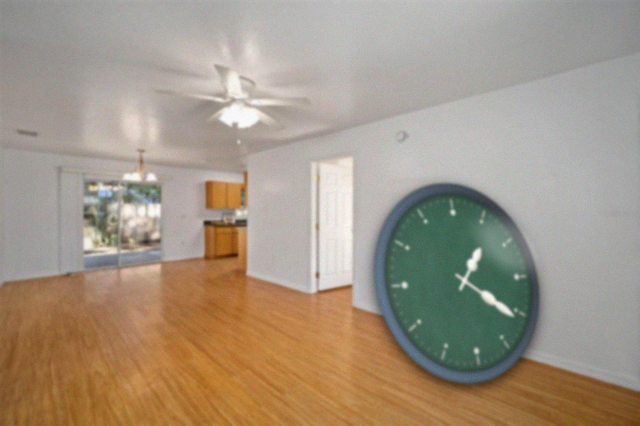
1:21
